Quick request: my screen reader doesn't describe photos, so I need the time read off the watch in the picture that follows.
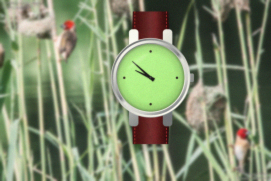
9:52
